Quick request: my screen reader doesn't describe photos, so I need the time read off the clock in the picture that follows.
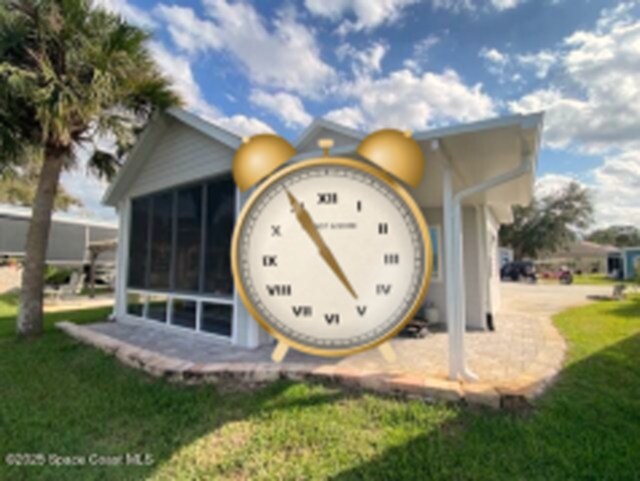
4:55
